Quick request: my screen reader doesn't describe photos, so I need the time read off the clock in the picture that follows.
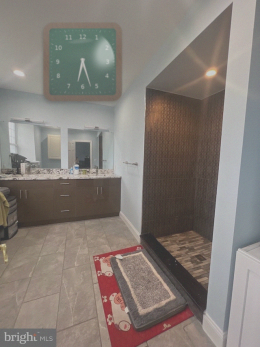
6:27
